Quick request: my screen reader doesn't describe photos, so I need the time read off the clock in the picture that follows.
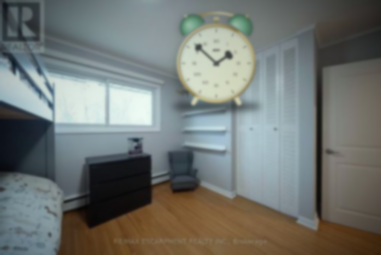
1:52
